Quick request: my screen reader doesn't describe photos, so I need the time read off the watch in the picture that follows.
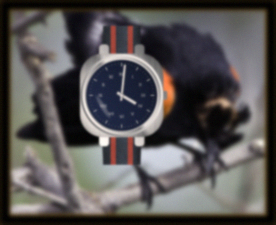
4:01
